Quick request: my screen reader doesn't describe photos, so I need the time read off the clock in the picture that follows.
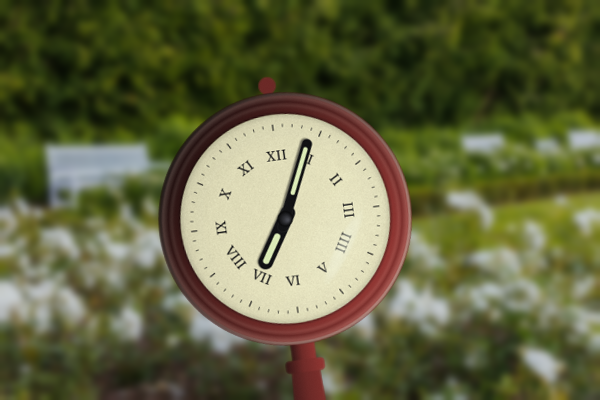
7:04
